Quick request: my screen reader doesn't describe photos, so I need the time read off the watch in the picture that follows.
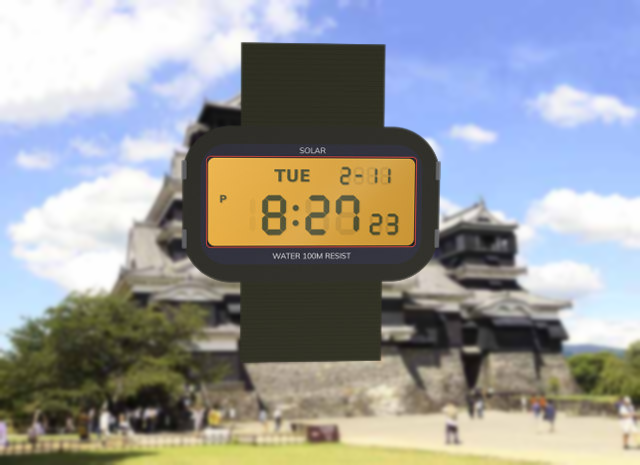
8:27:23
